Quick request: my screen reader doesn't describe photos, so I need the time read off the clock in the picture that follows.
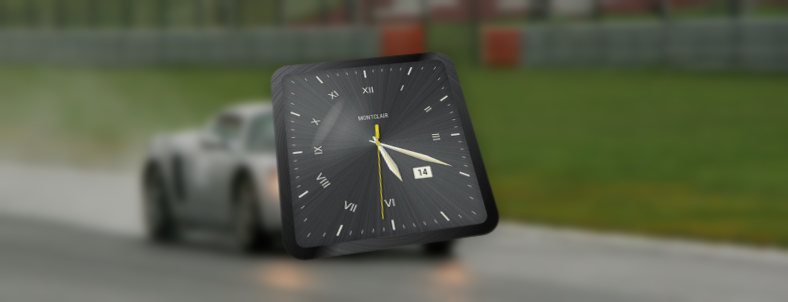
5:19:31
